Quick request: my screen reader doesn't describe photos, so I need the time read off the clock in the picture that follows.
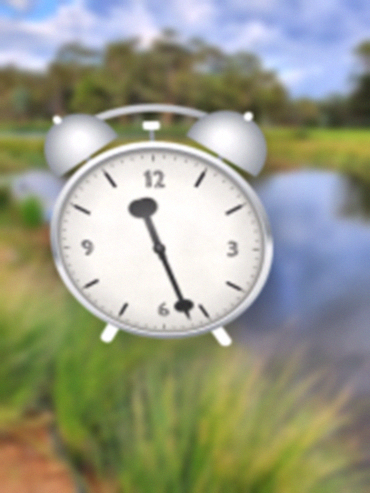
11:27
